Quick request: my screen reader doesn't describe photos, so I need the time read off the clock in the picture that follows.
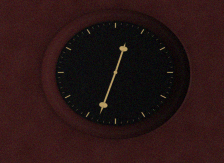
12:33
